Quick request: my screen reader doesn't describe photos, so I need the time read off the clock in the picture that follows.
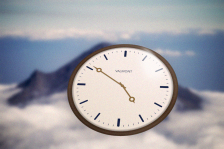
4:51
